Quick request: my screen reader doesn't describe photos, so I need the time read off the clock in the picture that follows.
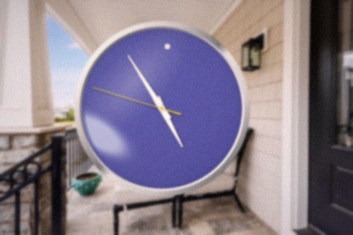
4:53:47
